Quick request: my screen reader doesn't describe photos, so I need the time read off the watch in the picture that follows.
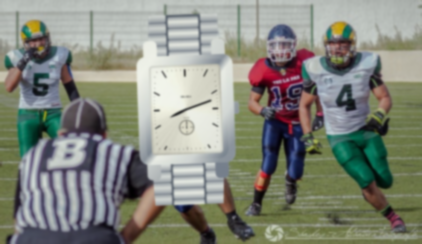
8:12
